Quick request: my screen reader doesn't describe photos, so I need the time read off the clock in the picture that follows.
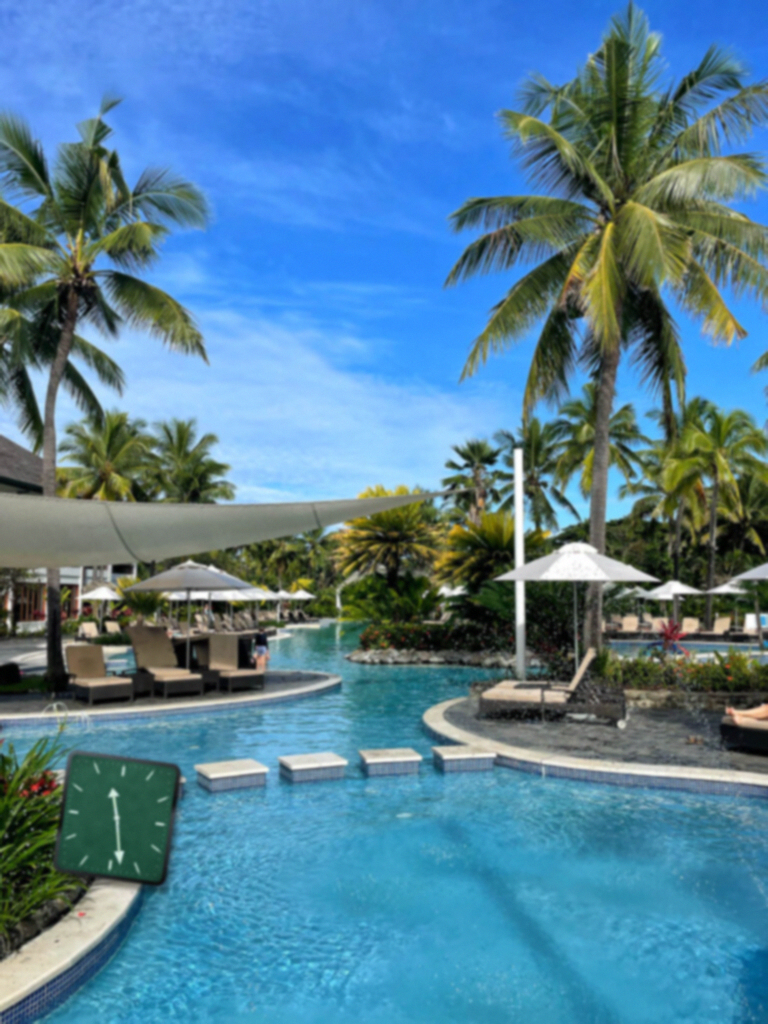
11:28
